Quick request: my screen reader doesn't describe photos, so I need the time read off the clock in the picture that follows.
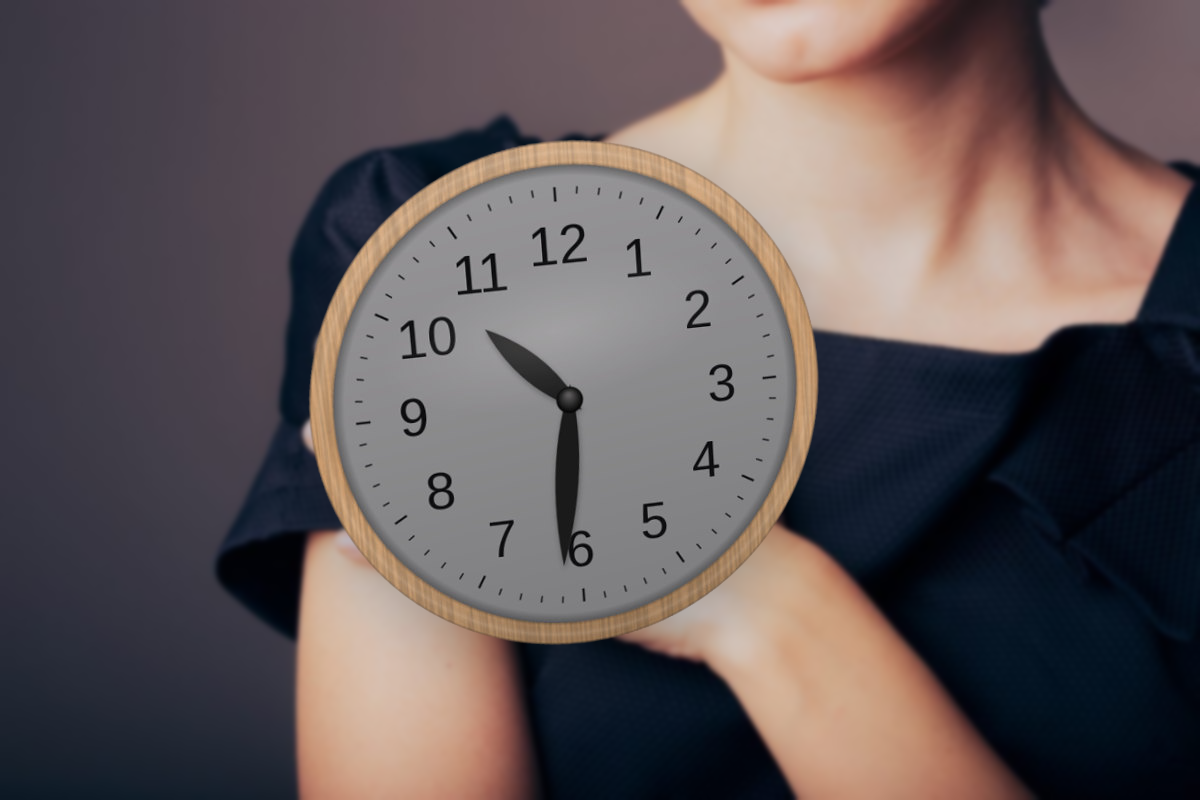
10:31
